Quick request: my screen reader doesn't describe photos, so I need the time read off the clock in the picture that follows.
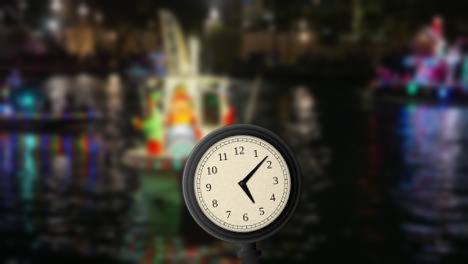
5:08
